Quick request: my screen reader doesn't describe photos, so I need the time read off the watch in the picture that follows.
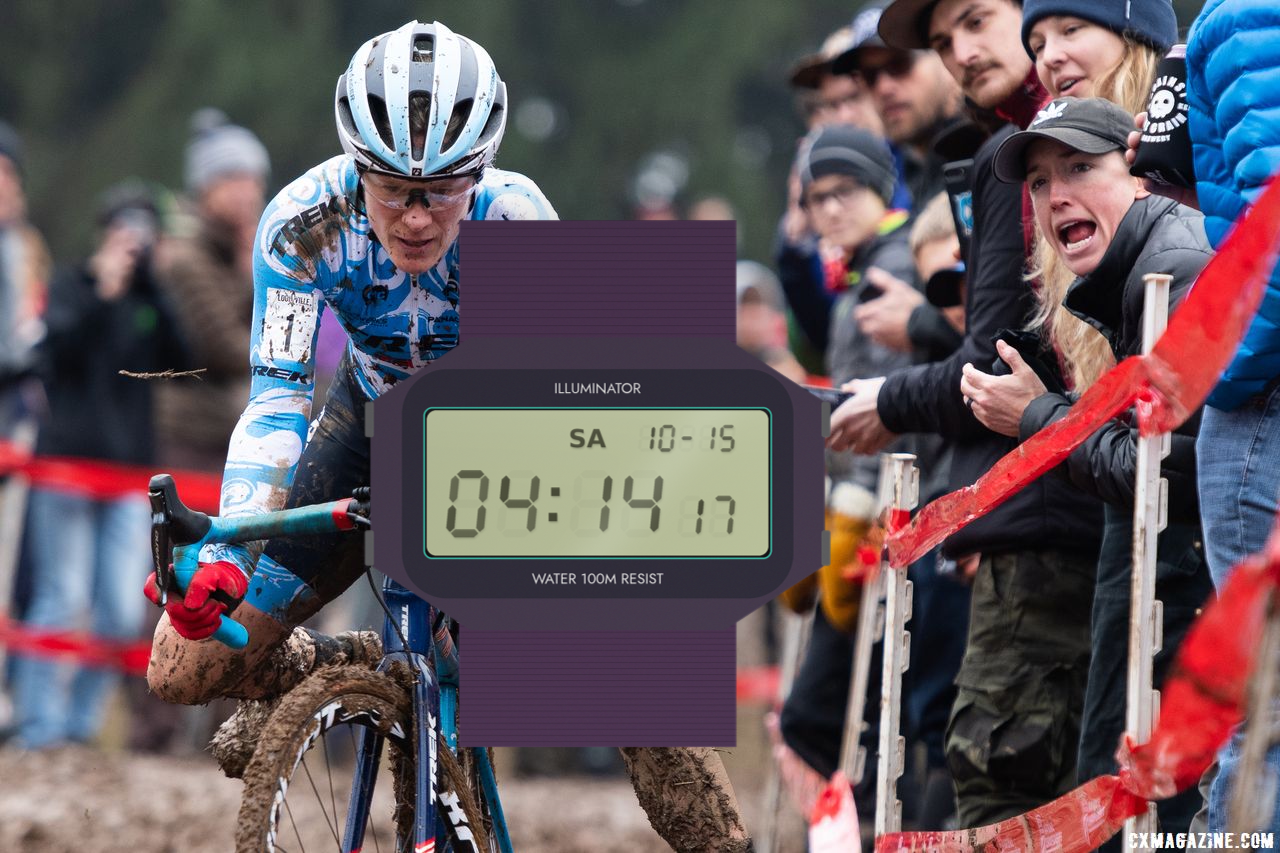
4:14:17
